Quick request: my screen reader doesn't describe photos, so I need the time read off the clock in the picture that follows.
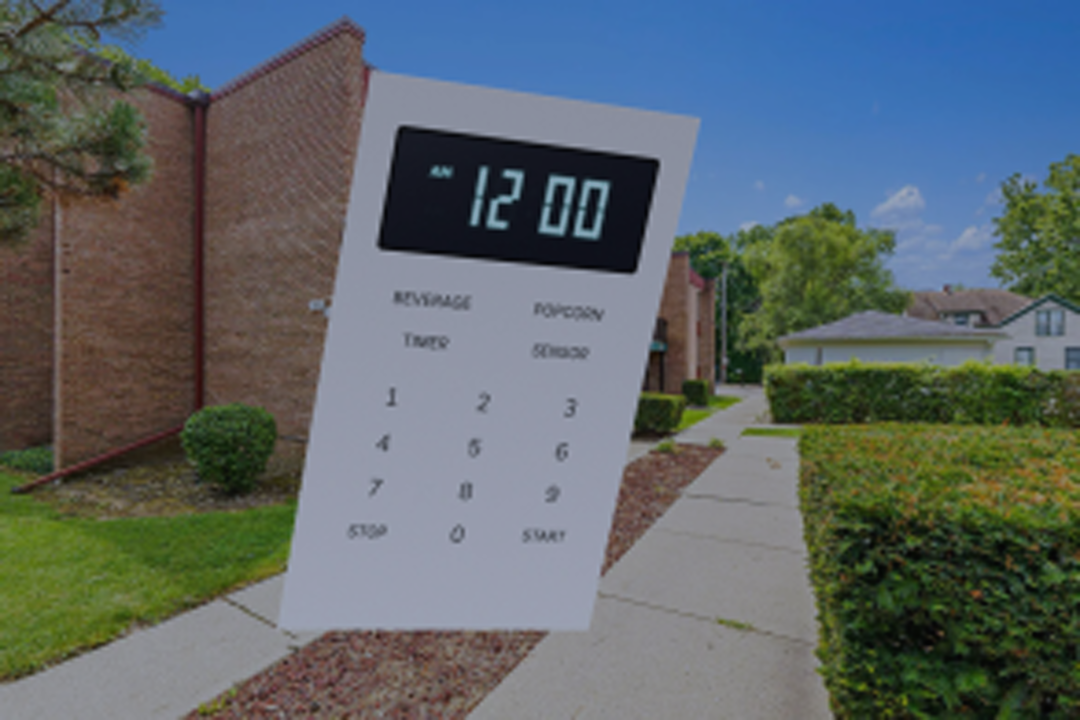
12:00
